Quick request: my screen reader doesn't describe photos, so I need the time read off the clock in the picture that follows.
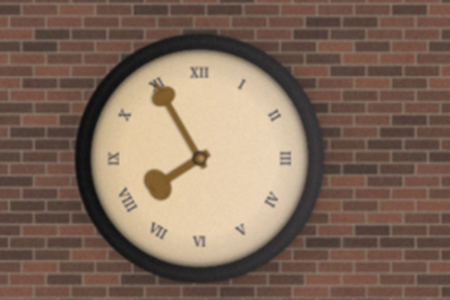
7:55
